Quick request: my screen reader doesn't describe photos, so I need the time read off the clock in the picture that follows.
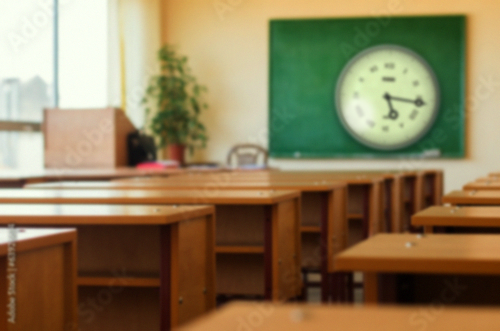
5:16
